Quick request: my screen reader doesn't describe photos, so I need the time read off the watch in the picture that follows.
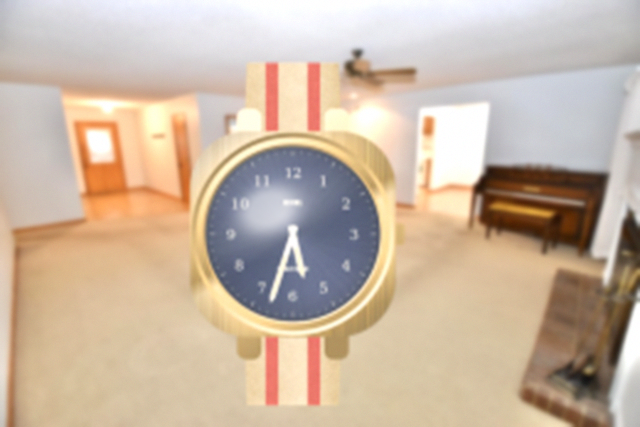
5:33
